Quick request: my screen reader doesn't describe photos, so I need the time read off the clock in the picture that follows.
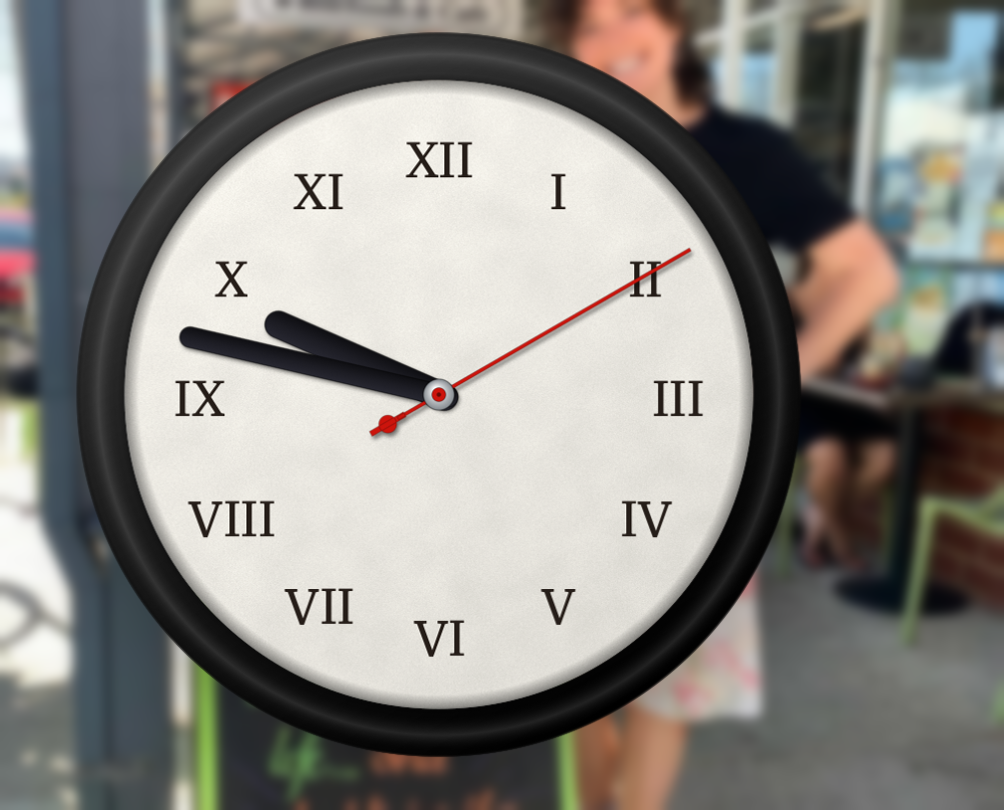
9:47:10
